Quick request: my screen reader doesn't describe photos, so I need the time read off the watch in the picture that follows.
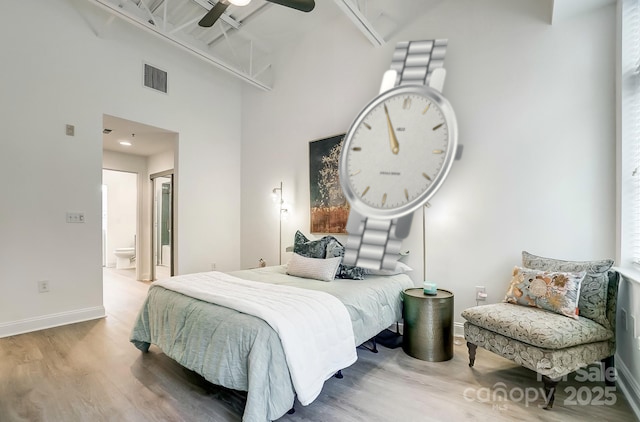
10:55
